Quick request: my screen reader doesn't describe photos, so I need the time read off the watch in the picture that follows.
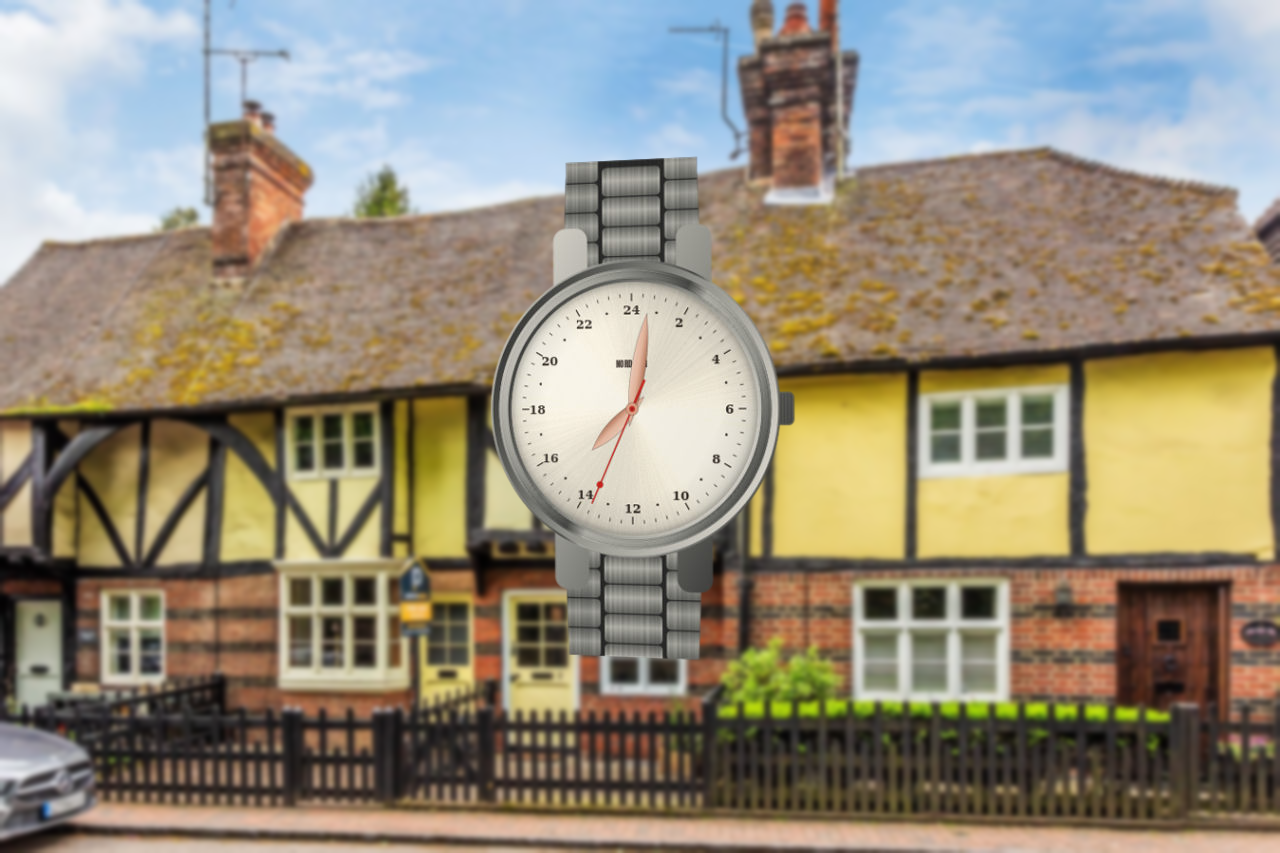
15:01:34
